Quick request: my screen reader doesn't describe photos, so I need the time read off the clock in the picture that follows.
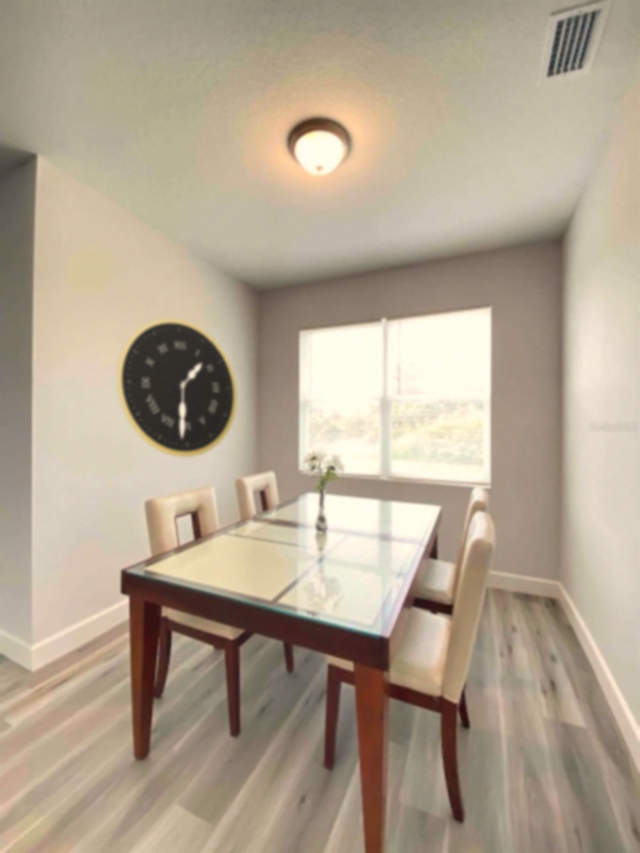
1:31
